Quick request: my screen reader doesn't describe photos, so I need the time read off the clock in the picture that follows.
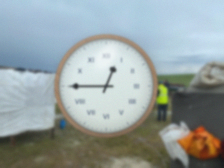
12:45
